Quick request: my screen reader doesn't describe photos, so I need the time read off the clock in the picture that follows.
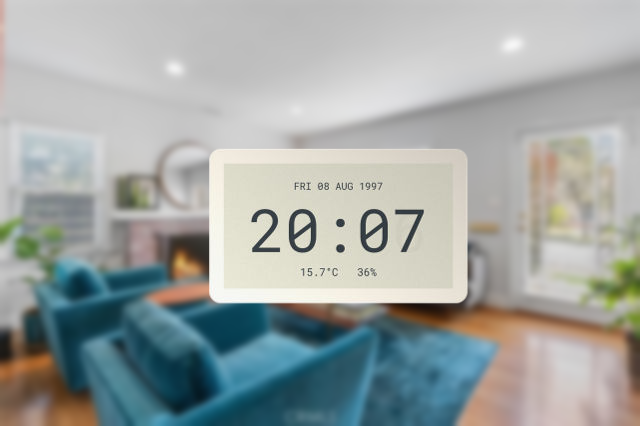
20:07
